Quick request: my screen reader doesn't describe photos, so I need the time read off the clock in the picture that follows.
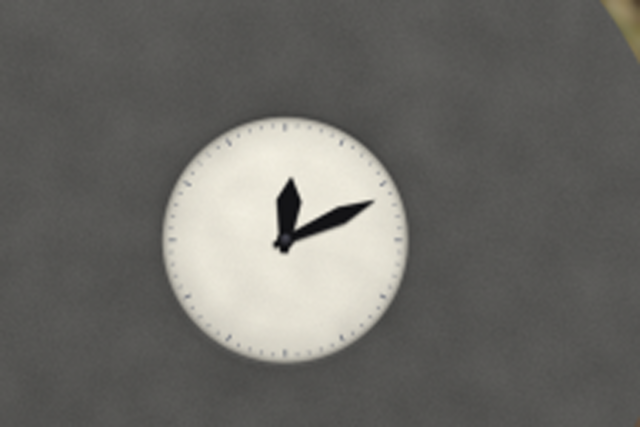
12:11
